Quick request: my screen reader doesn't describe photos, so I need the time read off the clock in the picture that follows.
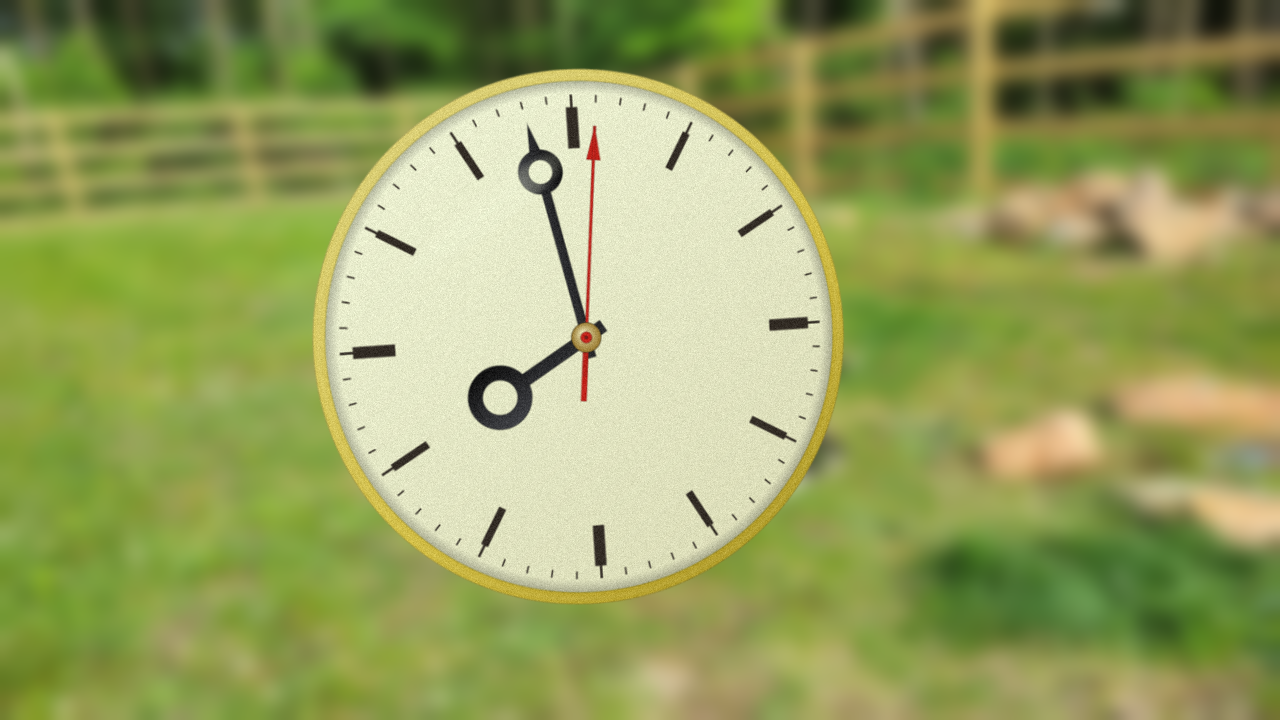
7:58:01
